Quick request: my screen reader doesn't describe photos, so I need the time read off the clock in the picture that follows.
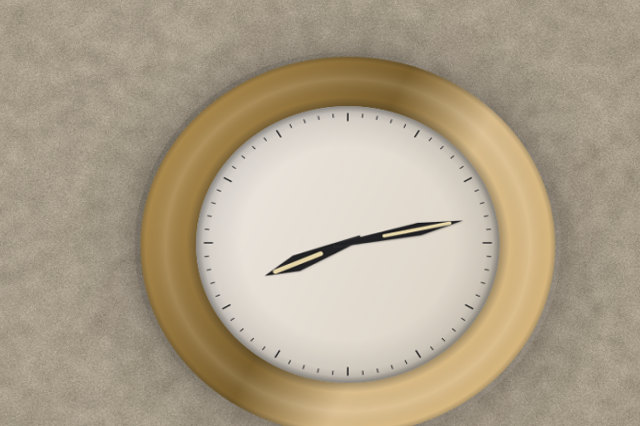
8:13
